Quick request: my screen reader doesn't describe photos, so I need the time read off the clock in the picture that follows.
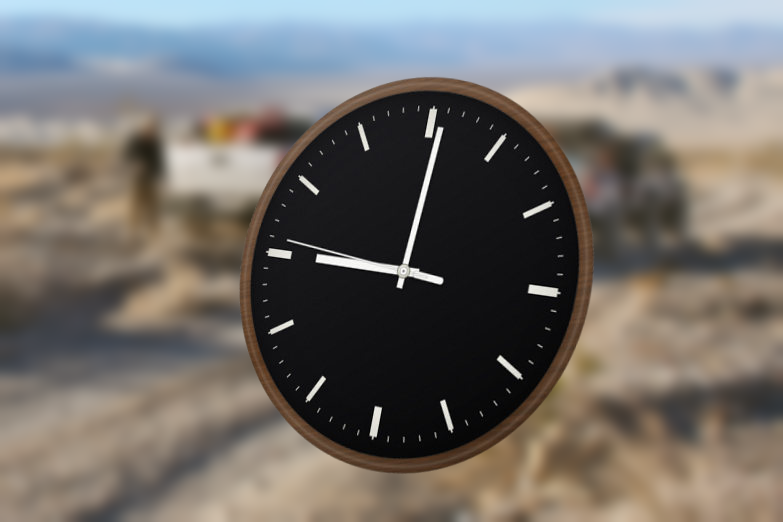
9:00:46
